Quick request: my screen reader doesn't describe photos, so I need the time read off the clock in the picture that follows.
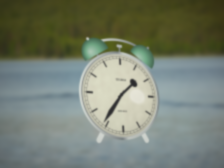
1:36
